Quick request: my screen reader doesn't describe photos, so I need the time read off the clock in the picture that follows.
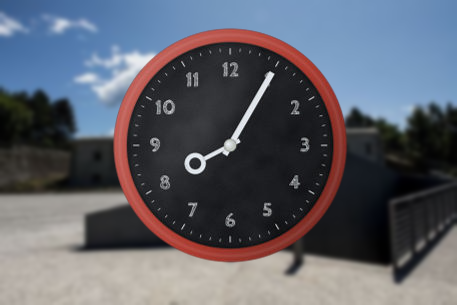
8:05
